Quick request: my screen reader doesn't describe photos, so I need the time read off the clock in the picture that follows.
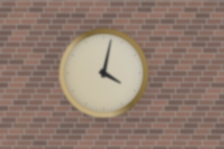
4:02
